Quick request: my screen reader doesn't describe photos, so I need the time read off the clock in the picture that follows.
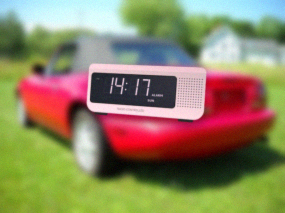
14:17
